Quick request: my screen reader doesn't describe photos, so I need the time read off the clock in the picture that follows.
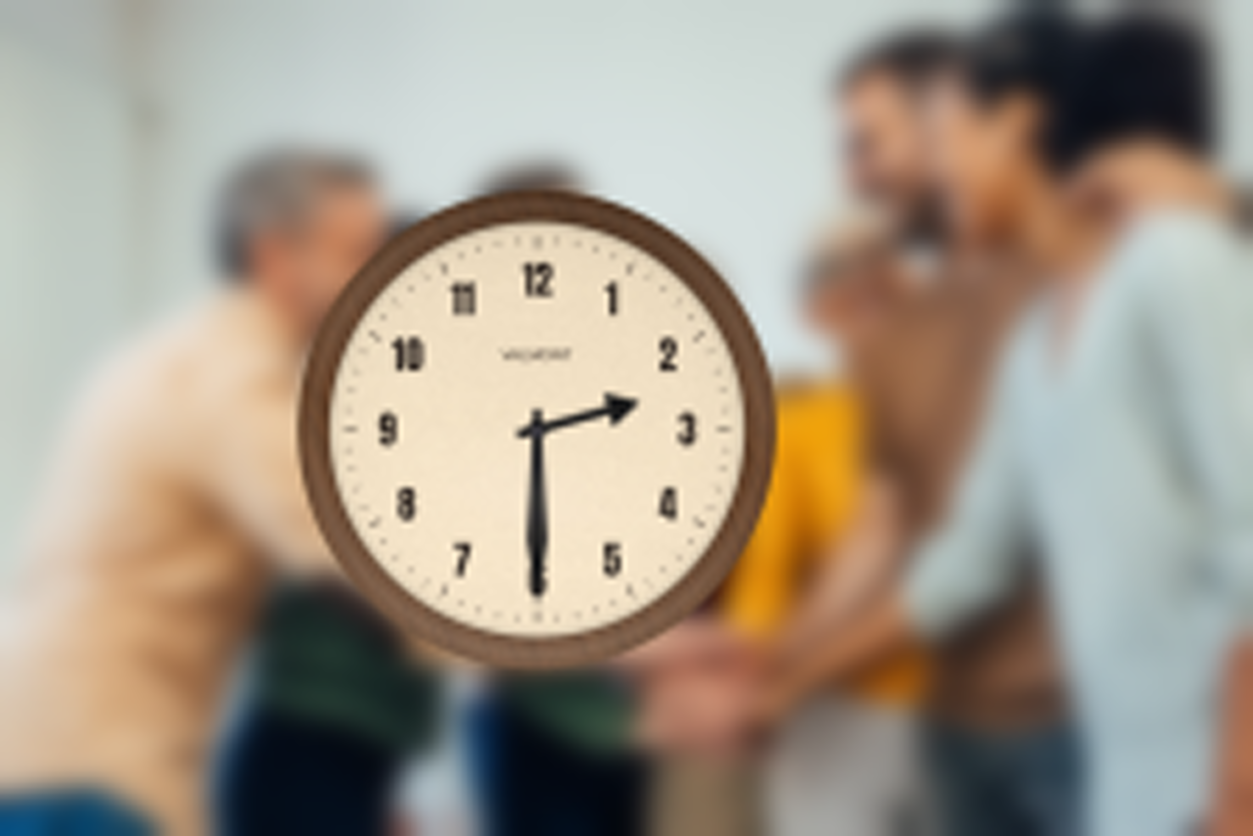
2:30
